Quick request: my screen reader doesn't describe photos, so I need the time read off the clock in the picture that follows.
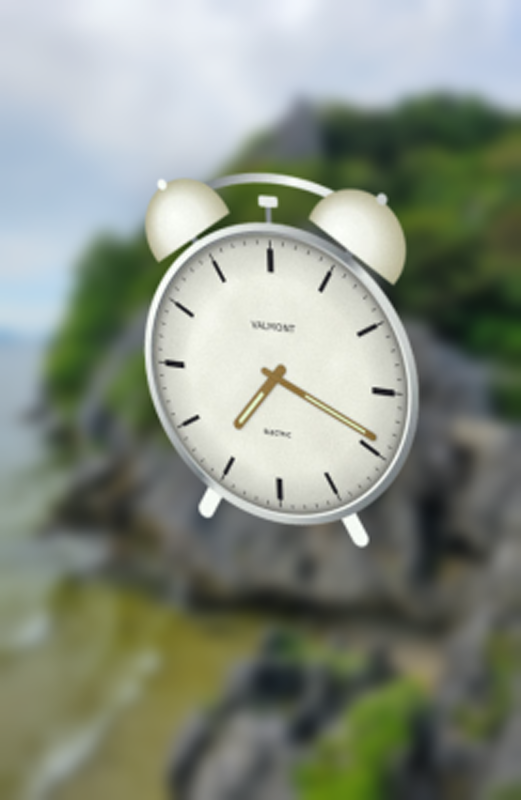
7:19
